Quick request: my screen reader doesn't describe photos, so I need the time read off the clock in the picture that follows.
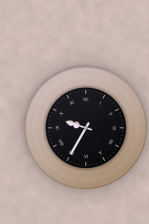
9:35
